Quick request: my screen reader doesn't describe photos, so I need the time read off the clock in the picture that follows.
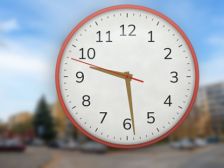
9:28:48
